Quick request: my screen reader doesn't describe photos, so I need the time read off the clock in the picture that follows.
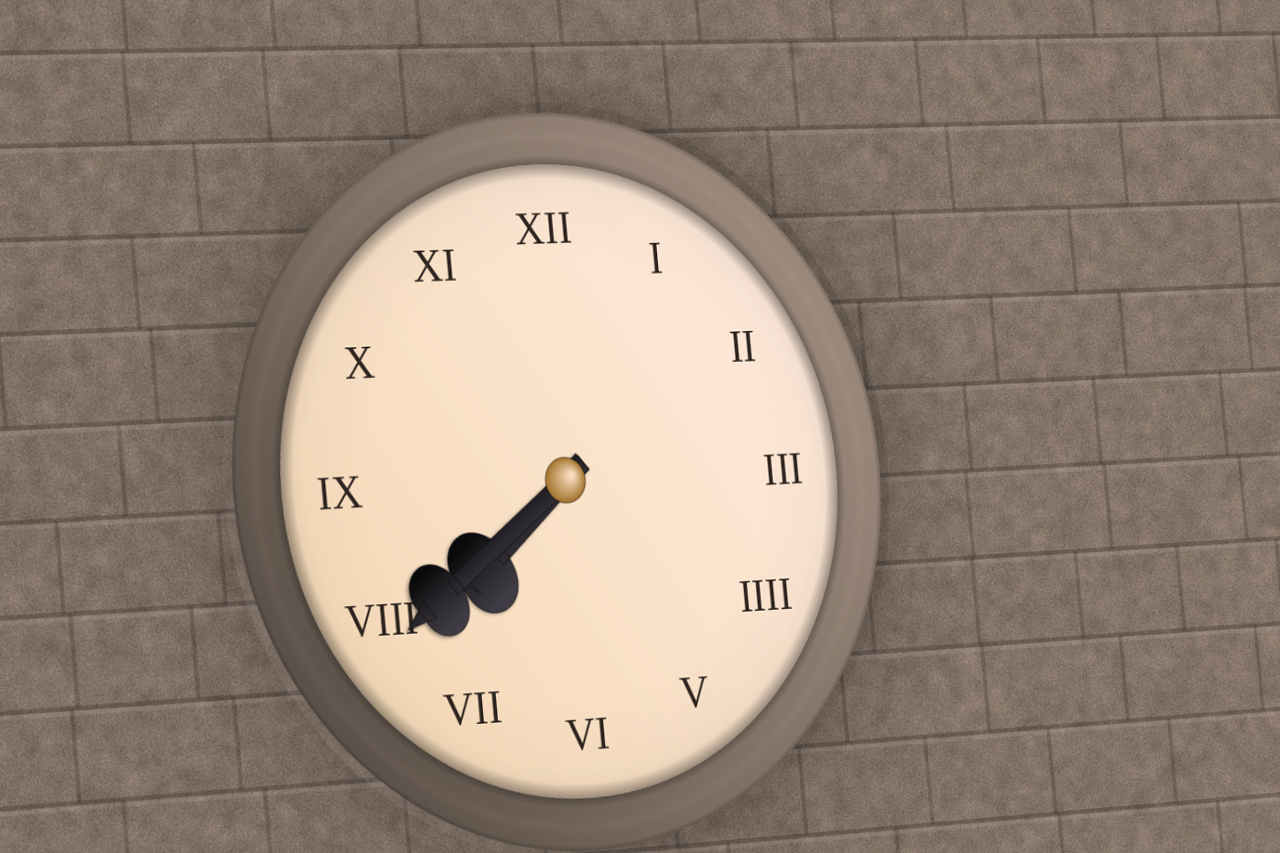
7:39
